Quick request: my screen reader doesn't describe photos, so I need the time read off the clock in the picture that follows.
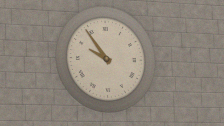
9:54
